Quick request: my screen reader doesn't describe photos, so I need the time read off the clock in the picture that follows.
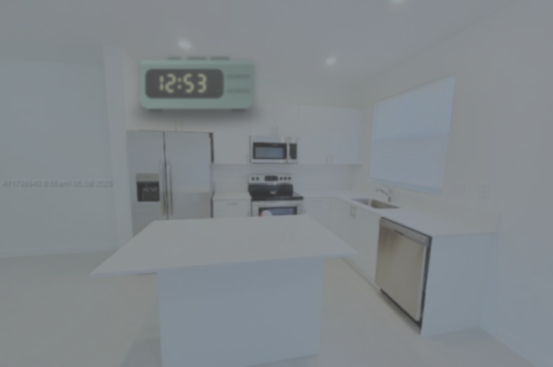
12:53
